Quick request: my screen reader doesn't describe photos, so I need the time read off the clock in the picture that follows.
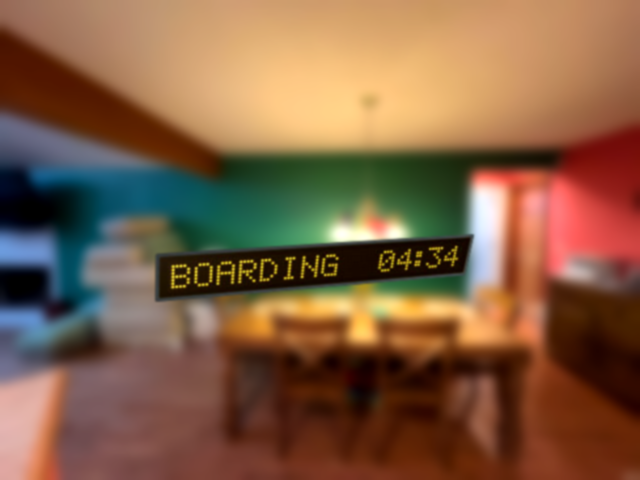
4:34
